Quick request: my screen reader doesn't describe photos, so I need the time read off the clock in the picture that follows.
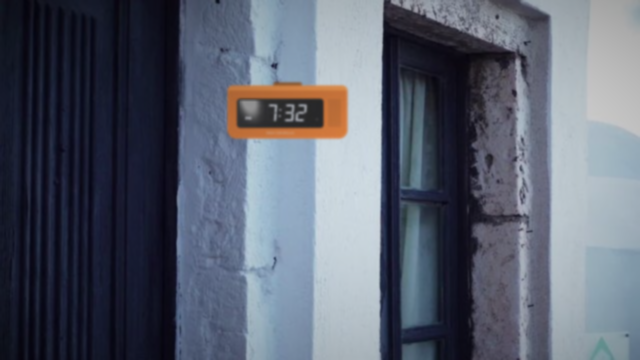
7:32
